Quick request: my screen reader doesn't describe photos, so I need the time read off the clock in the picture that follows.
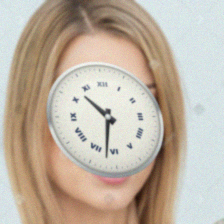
10:32
